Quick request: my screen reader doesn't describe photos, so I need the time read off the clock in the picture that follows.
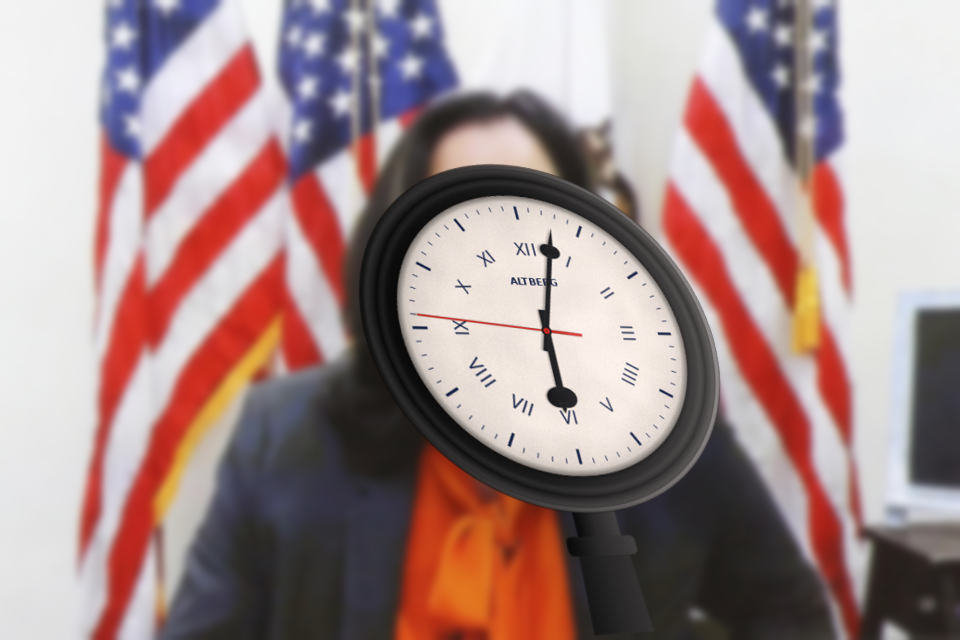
6:02:46
